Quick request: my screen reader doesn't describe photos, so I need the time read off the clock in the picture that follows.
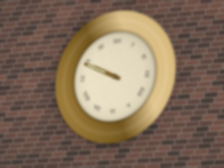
9:49
